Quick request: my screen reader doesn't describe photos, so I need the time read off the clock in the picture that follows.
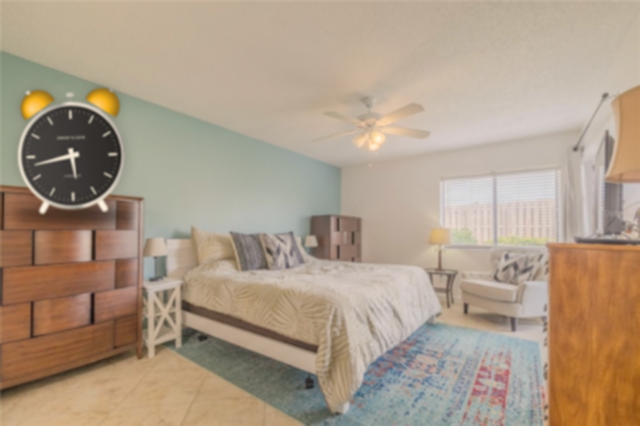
5:43
